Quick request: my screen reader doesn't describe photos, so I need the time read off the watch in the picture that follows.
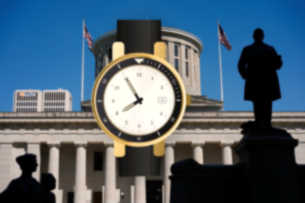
7:55
